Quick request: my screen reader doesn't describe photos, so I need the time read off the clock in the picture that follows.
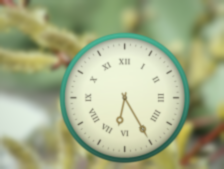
6:25
